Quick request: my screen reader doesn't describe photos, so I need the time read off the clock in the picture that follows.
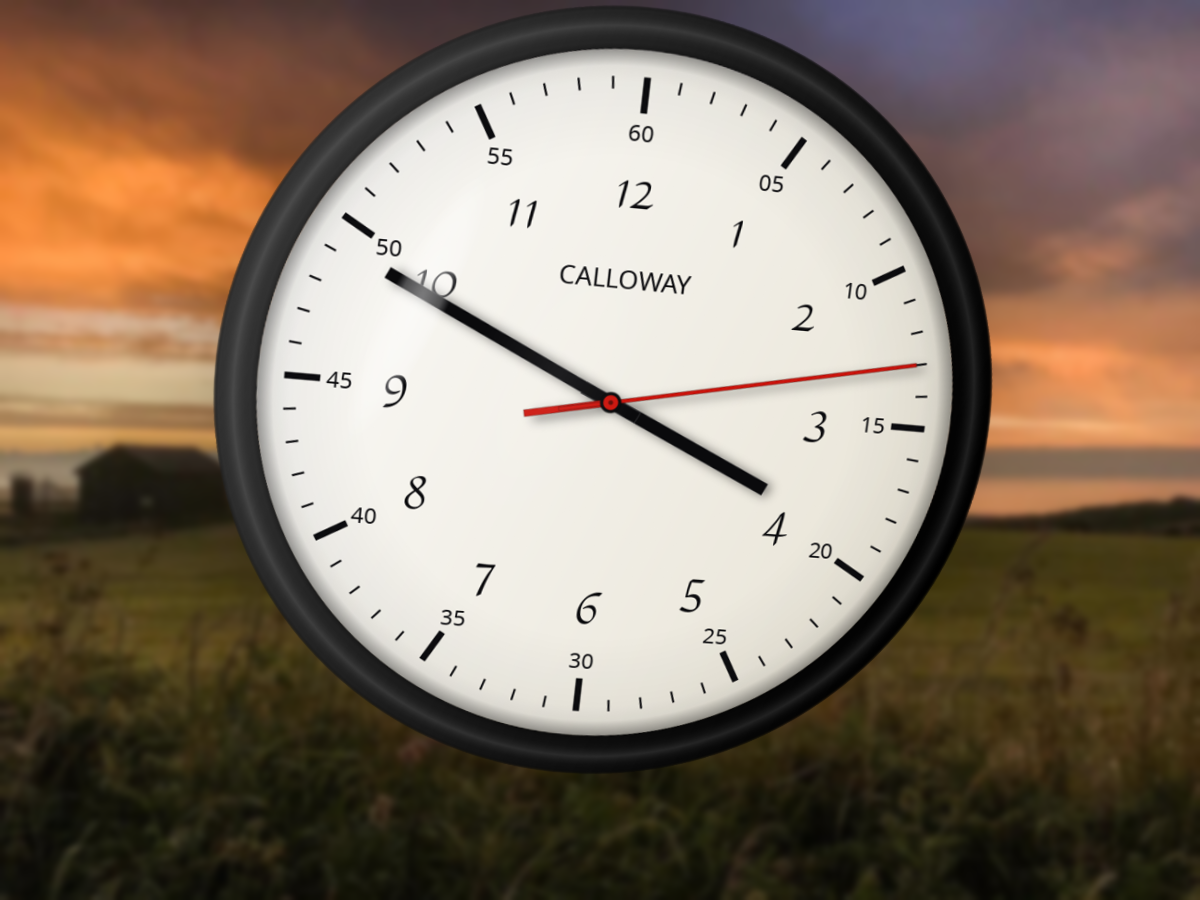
3:49:13
